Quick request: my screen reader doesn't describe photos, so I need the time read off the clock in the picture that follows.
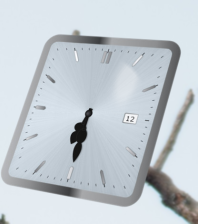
6:30
